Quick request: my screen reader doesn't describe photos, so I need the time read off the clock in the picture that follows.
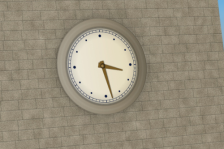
3:28
